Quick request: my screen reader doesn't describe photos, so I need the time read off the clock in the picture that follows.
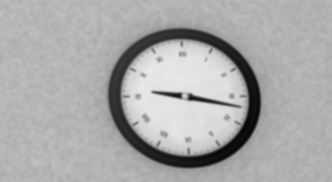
9:17
